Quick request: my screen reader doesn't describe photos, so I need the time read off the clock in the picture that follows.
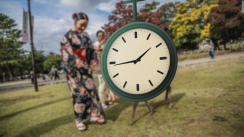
1:44
